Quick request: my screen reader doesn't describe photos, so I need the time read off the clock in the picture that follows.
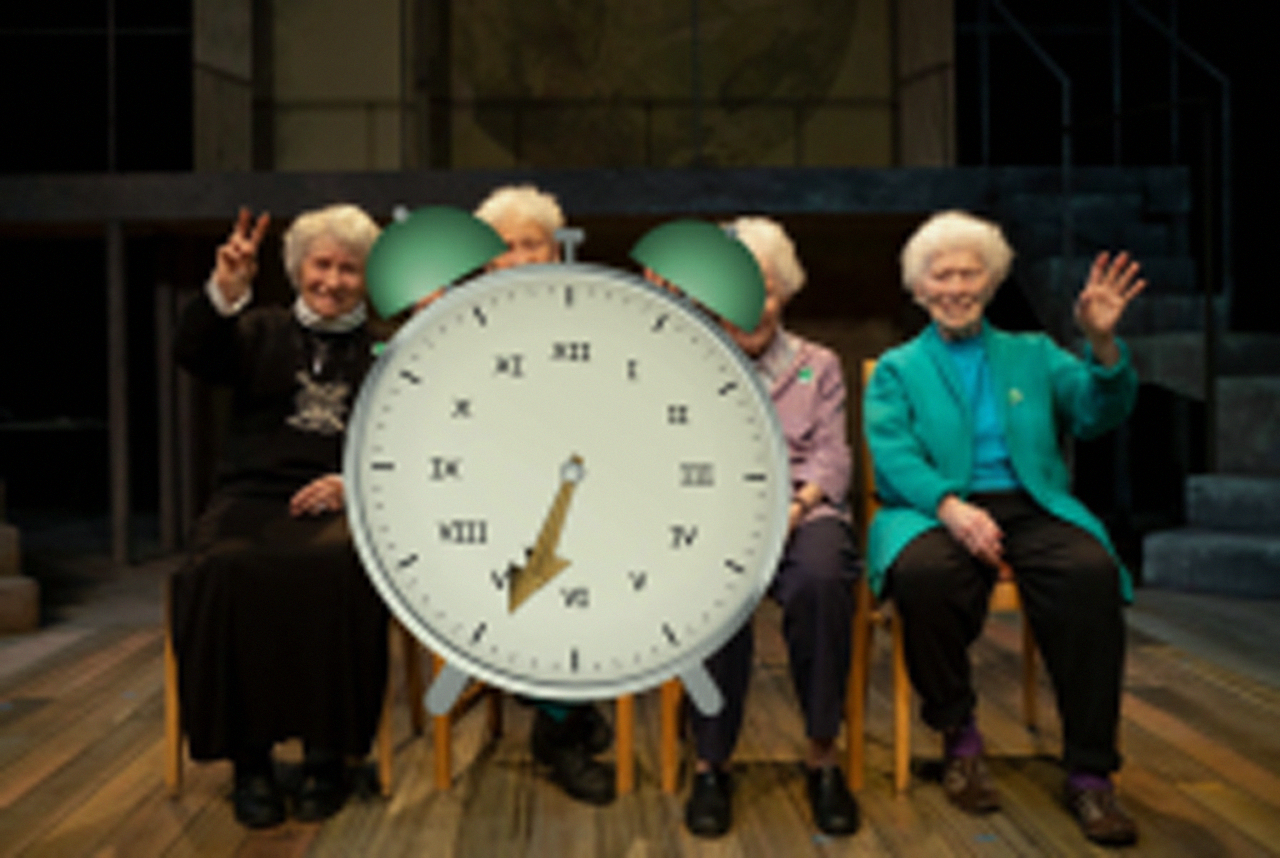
6:34
